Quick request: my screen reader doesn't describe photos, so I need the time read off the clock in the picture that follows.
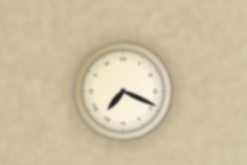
7:19
